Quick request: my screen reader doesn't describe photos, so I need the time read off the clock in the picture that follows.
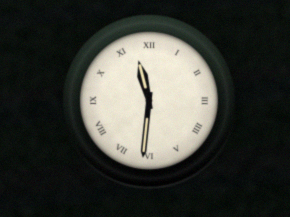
11:31
